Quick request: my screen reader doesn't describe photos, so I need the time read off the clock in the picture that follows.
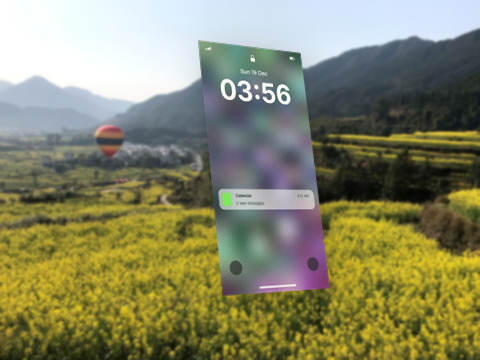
3:56
